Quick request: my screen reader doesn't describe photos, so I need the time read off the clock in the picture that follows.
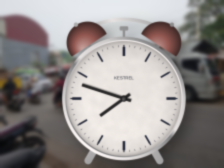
7:48
